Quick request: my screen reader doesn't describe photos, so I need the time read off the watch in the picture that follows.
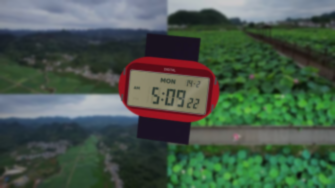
5:09:22
